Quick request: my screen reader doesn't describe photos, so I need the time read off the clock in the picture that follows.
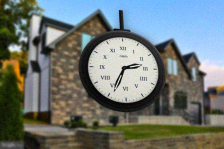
2:34
